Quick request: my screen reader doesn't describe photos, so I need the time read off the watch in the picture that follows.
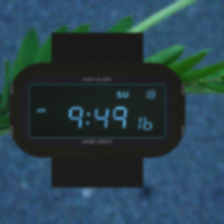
9:49:16
